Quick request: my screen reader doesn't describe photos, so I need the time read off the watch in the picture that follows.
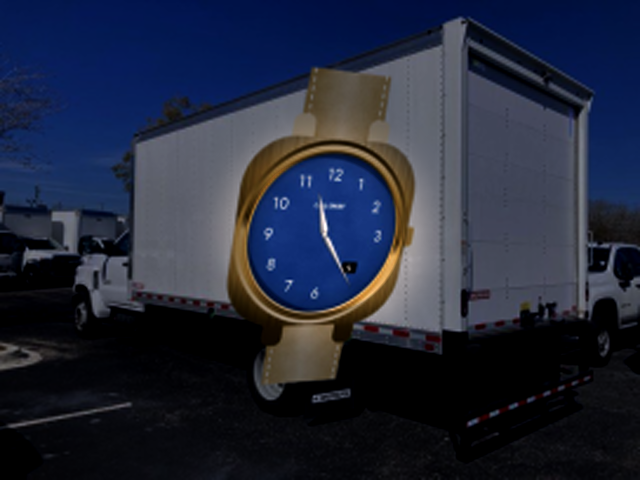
11:24
